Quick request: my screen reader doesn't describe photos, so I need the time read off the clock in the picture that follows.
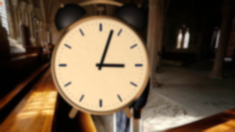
3:03
